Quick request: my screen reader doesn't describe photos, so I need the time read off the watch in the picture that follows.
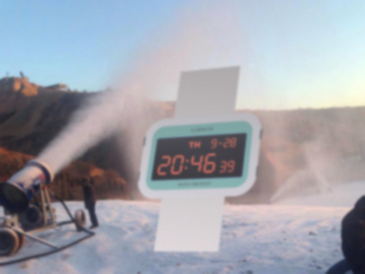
20:46
